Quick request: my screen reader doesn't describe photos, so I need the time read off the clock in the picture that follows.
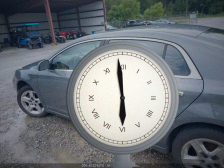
5:59
